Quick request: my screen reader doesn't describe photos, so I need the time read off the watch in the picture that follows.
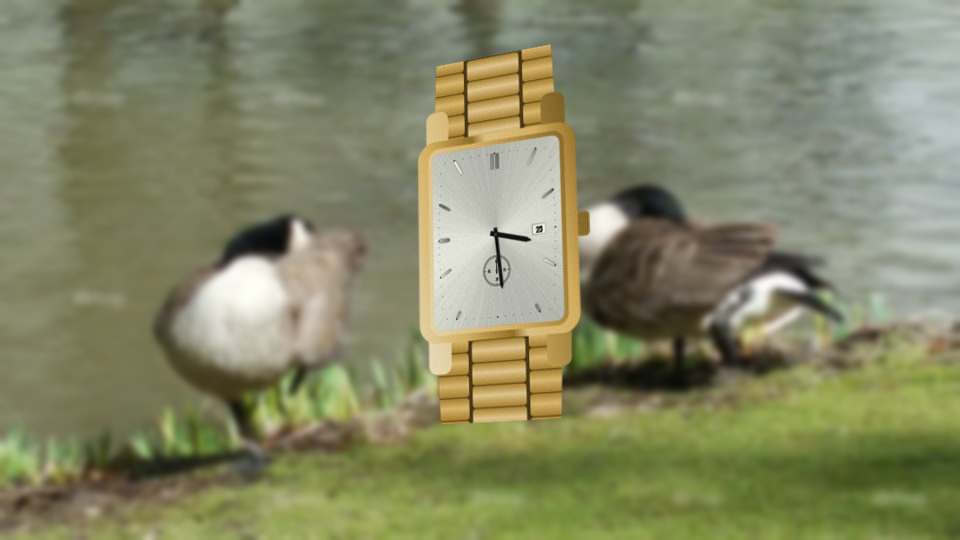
3:29
